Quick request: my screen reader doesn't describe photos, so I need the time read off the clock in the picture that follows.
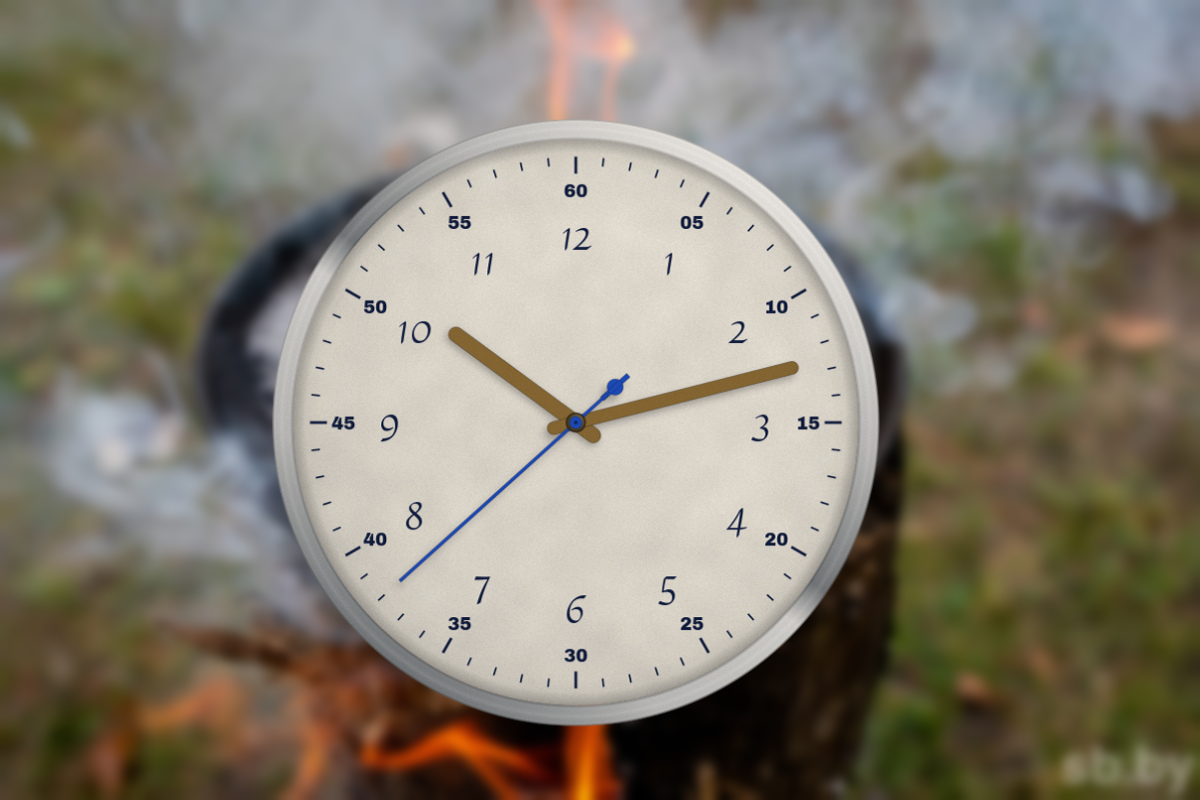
10:12:38
